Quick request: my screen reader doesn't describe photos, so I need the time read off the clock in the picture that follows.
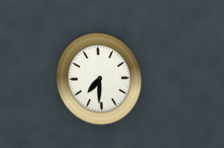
7:31
